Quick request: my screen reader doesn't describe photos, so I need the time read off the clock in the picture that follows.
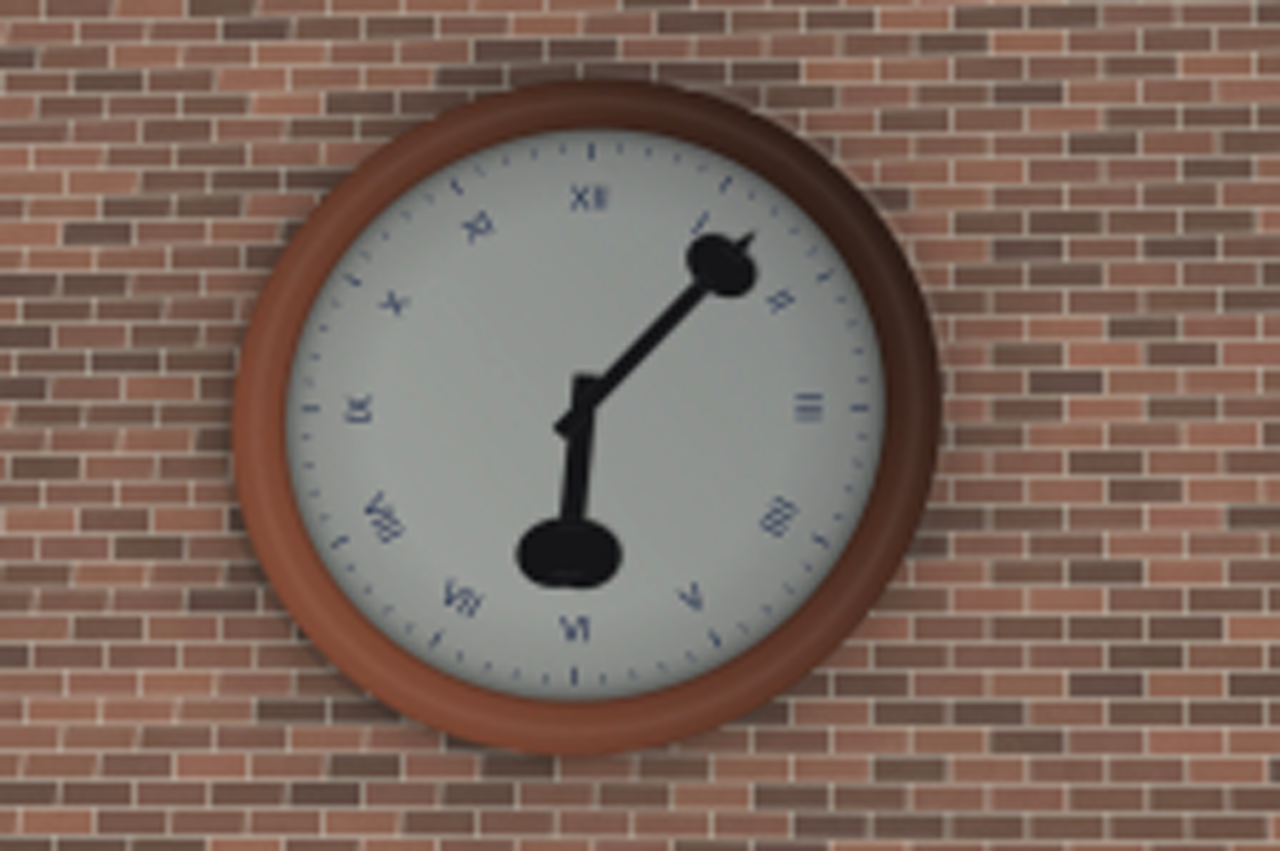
6:07
